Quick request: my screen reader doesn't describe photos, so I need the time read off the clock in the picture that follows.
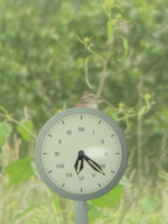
6:22
